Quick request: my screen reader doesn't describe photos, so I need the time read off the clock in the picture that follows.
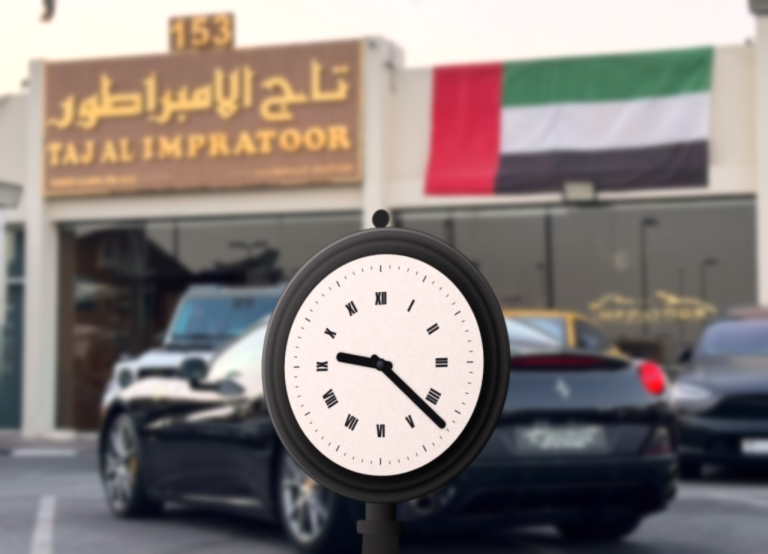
9:22
